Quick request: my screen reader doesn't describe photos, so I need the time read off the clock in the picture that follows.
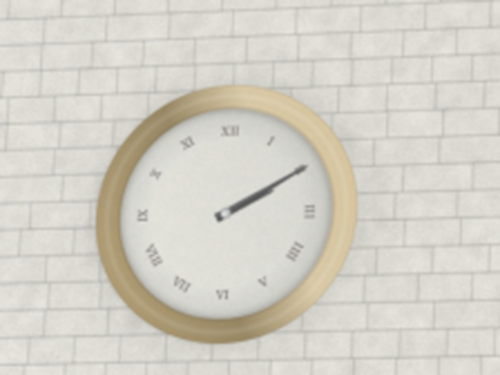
2:10
